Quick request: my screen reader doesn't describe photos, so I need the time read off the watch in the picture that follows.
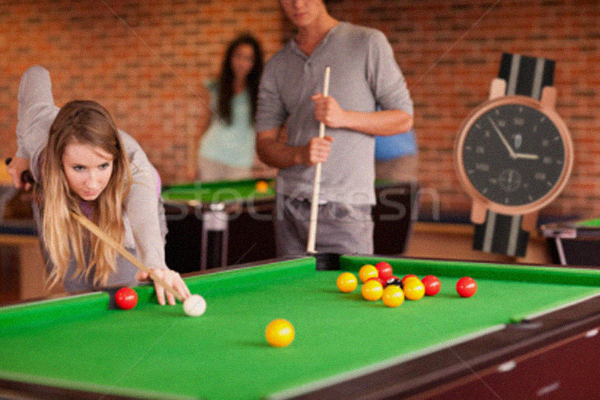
2:53
